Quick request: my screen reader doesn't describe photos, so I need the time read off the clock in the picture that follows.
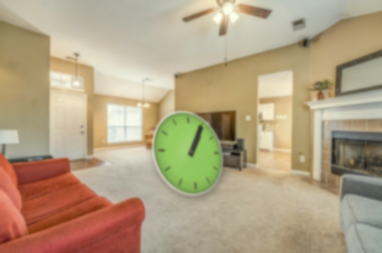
1:05
